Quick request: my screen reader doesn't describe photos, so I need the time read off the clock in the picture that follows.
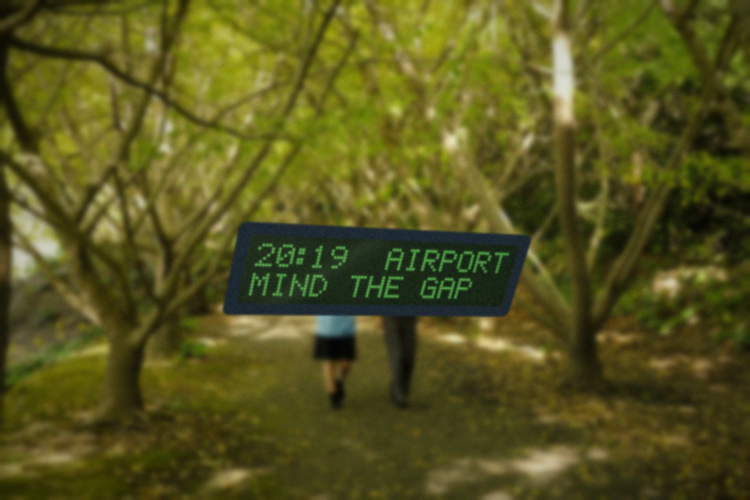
20:19
